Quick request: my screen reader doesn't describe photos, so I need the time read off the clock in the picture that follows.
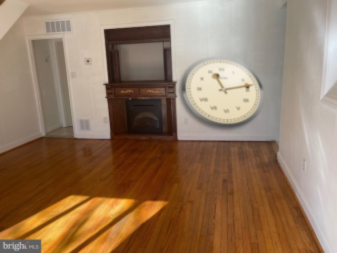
11:13
